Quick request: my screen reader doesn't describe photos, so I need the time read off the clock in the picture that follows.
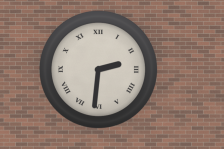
2:31
